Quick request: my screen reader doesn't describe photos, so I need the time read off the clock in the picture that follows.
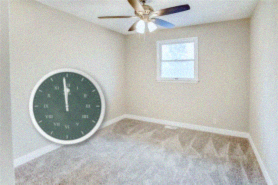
11:59
